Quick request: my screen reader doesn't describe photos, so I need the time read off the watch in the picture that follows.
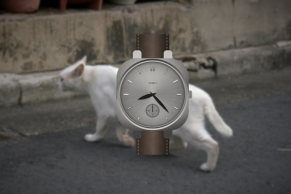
8:23
